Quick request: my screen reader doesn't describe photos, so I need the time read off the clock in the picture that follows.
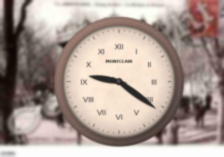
9:21
